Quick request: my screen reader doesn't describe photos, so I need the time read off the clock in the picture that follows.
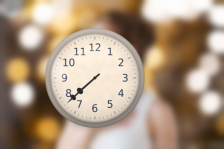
7:38
